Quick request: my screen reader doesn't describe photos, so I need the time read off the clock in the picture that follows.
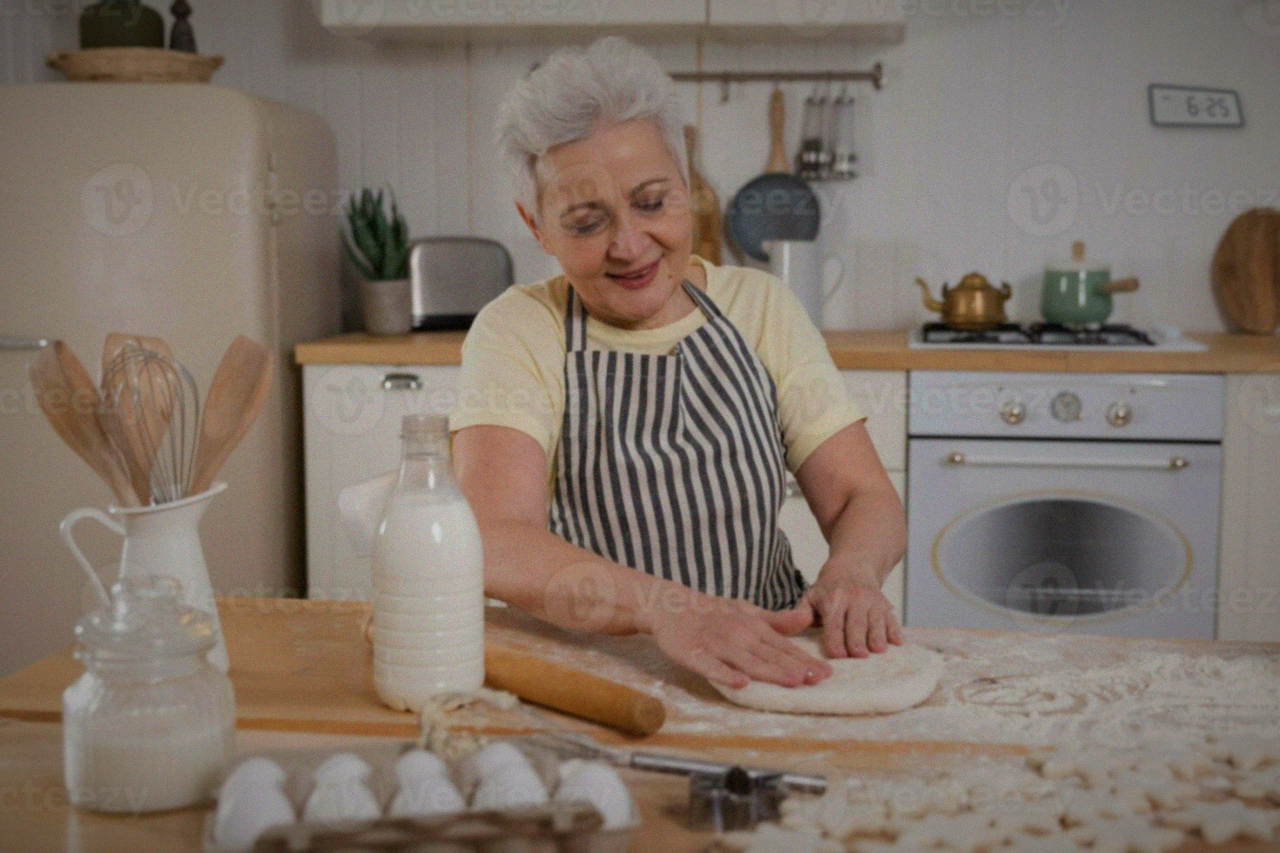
6:25
